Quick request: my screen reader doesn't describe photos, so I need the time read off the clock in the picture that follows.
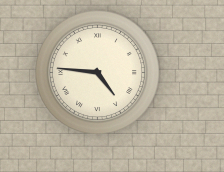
4:46
